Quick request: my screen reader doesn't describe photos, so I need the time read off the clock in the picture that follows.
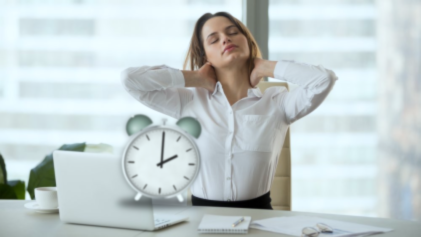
2:00
